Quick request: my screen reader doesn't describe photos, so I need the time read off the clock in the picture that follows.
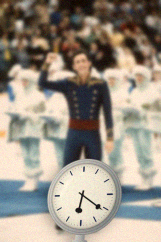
6:21
